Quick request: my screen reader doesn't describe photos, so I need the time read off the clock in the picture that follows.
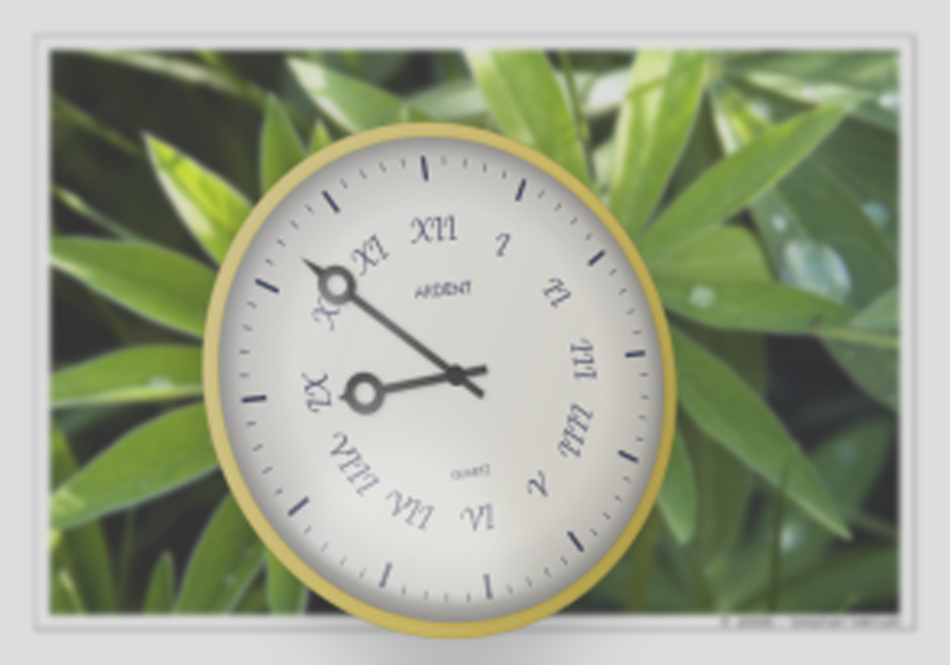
8:52
